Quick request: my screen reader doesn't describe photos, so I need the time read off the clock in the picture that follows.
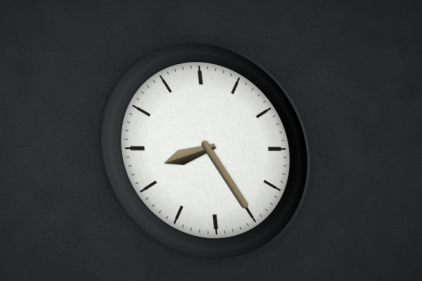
8:25
